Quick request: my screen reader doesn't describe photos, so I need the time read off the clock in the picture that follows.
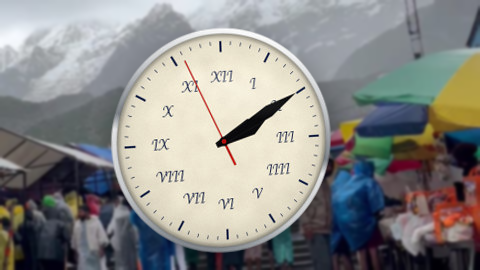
2:09:56
